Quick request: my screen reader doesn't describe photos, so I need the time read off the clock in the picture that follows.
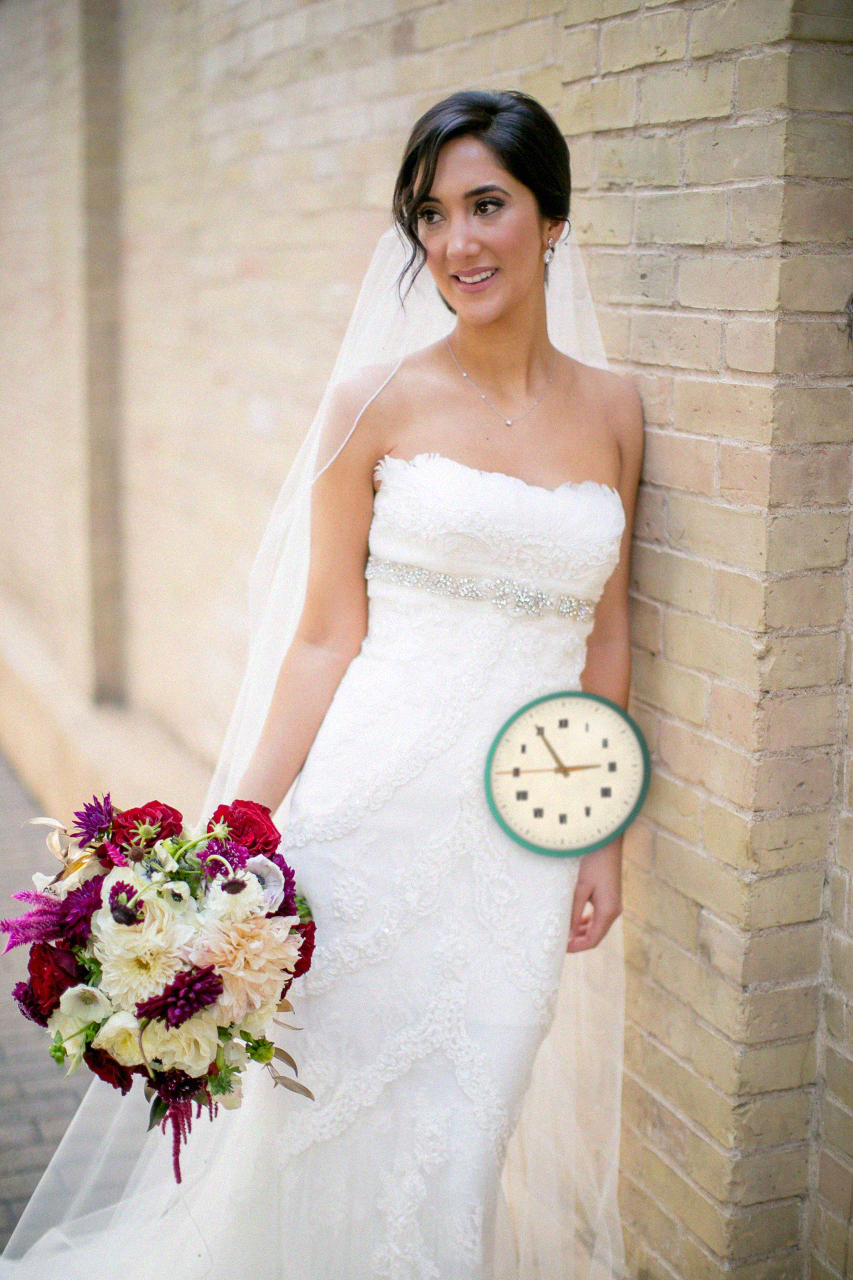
2:54:45
